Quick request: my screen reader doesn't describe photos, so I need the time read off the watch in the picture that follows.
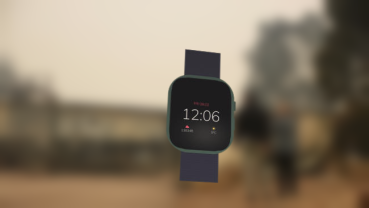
12:06
